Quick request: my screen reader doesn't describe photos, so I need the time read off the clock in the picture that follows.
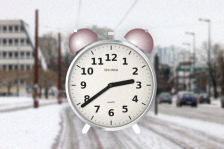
2:39
